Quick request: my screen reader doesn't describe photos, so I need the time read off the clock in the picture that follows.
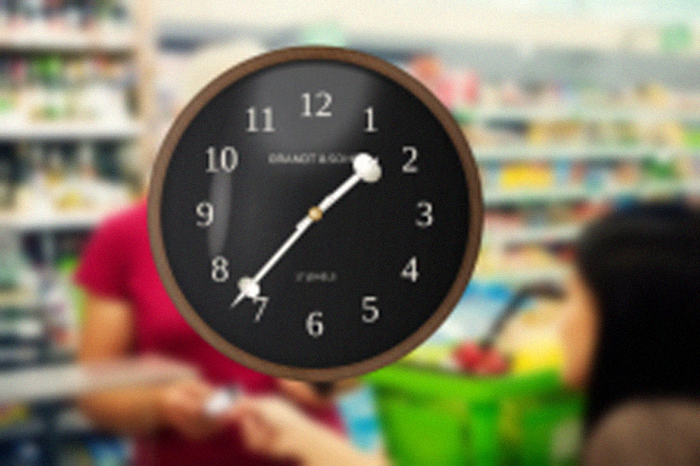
1:37
